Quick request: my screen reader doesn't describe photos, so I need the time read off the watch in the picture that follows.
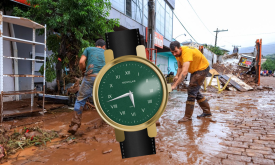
5:43
